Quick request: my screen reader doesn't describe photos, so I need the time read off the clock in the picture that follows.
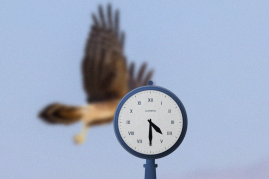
4:30
